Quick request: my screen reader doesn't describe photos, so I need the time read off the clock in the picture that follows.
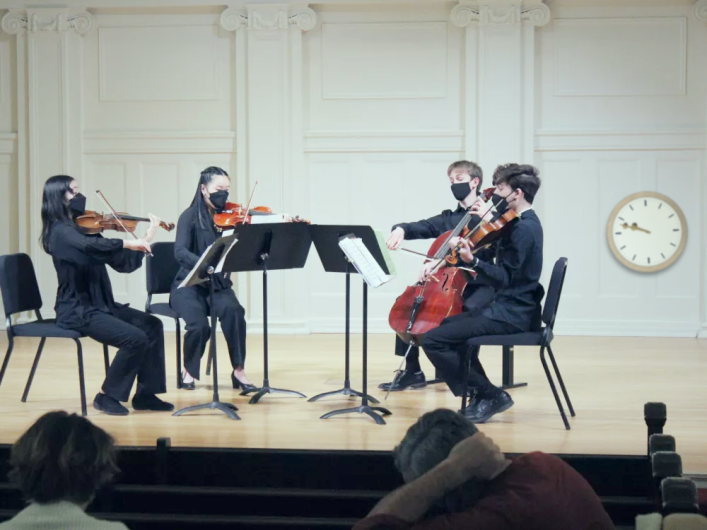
9:48
